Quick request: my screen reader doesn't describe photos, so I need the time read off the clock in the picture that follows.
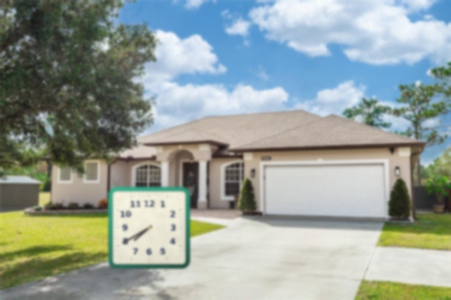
7:40
